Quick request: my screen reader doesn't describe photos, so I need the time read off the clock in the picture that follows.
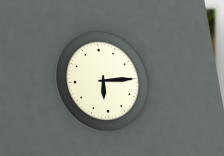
6:15
